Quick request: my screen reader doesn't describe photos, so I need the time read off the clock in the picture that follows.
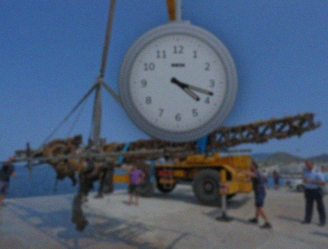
4:18
